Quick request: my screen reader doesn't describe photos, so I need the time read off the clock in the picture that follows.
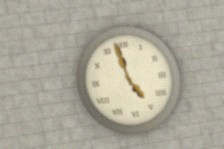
4:58
